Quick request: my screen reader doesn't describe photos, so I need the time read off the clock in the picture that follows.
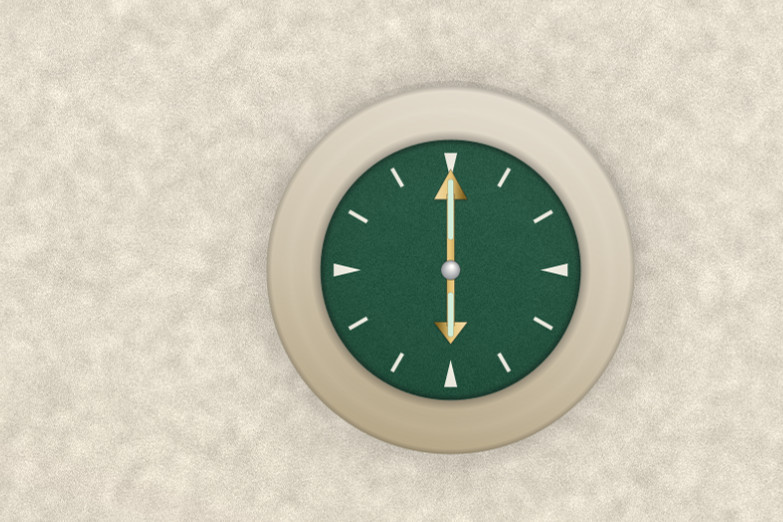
6:00
